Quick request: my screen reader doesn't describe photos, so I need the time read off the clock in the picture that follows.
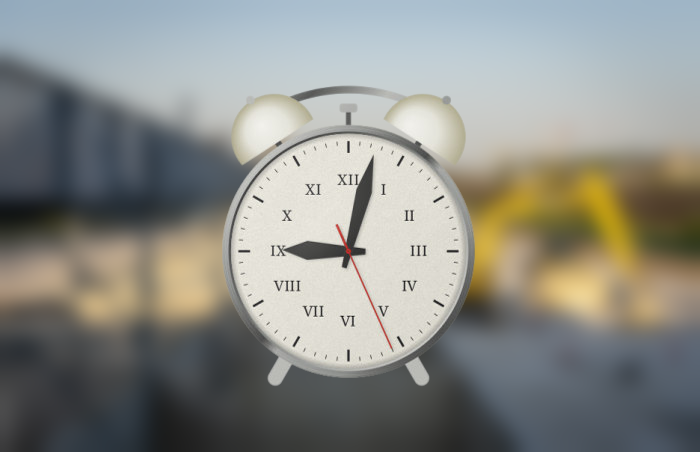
9:02:26
